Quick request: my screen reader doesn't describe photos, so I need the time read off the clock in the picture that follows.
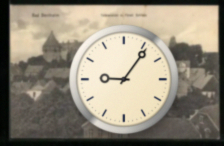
9:06
